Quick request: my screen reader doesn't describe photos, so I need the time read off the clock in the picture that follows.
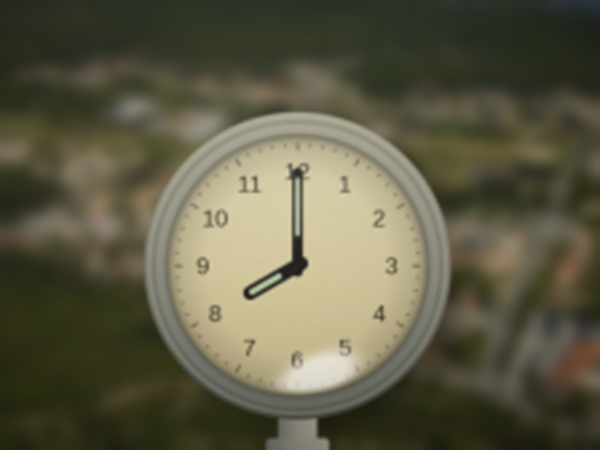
8:00
